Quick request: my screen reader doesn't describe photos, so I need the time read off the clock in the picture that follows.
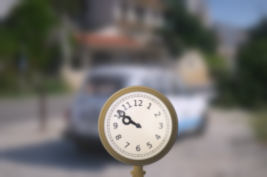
9:51
